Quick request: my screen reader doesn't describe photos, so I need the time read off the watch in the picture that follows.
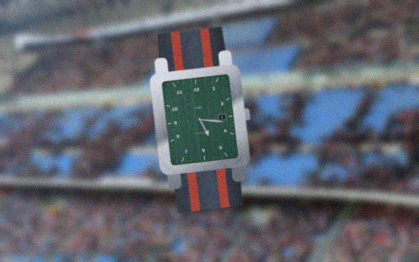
5:17
